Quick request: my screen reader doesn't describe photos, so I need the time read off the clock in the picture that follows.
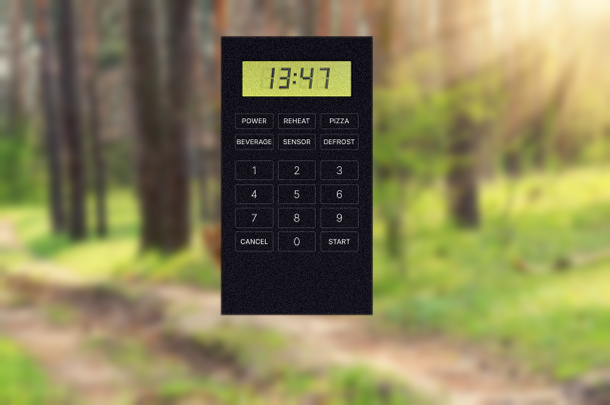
13:47
